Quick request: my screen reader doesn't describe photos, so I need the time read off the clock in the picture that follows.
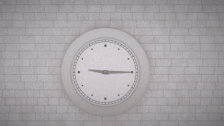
9:15
